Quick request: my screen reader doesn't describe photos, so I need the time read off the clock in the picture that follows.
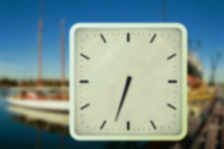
6:33
